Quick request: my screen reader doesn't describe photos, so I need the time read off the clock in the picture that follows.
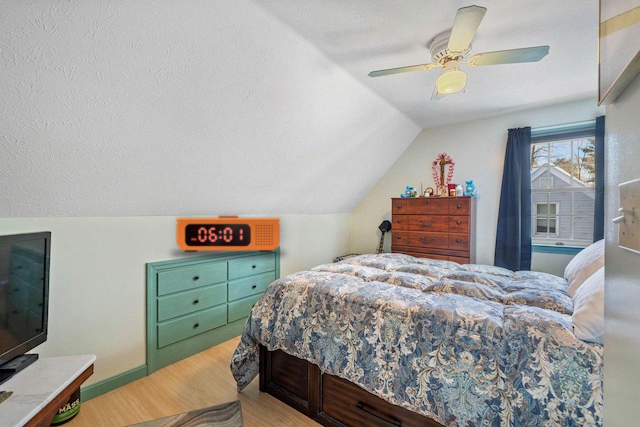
6:01
